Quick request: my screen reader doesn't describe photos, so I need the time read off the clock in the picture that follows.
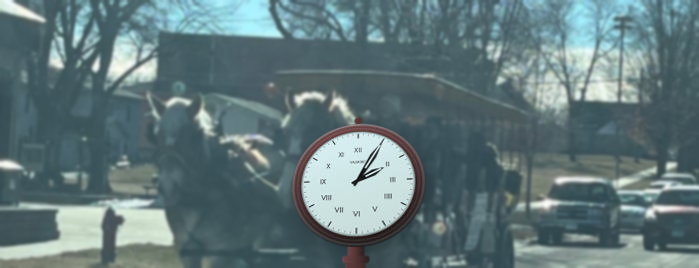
2:05
